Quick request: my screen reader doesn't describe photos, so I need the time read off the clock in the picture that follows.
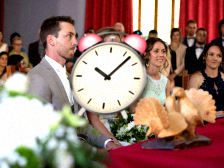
10:07
